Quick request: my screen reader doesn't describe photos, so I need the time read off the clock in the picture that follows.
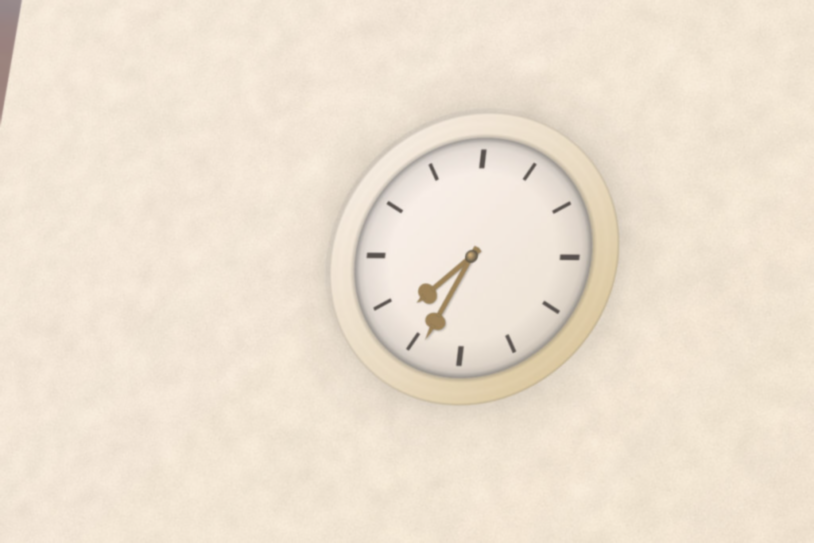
7:34
